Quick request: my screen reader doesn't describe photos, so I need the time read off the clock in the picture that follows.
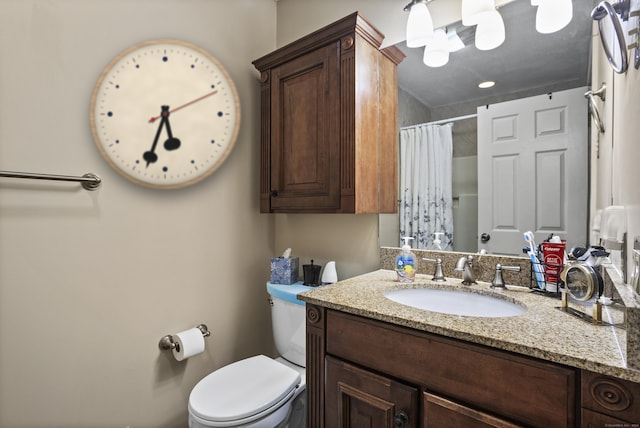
5:33:11
